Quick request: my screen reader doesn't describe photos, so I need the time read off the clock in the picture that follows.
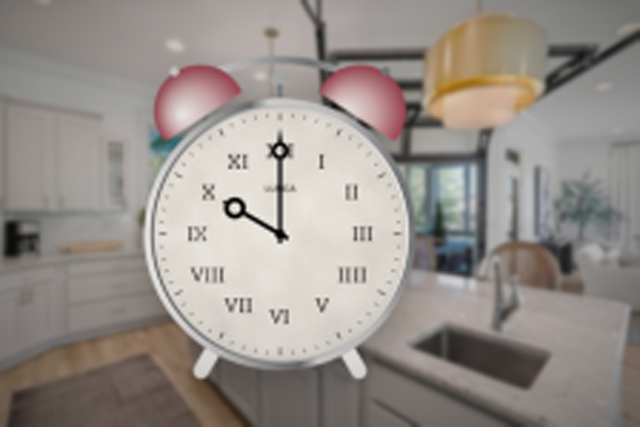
10:00
